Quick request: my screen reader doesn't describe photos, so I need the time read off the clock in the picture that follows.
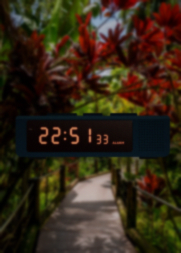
22:51:33
